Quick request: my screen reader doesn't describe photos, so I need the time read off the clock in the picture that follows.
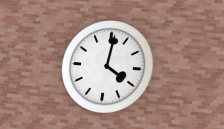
4:01
